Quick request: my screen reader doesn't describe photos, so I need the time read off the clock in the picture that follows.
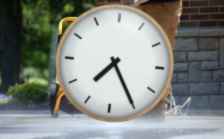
7:25
